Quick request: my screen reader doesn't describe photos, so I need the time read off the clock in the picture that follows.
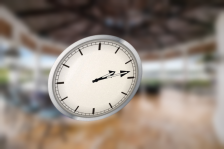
2:13
